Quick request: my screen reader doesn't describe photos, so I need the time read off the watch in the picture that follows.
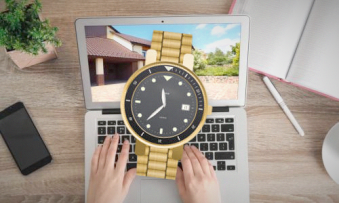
11:37
